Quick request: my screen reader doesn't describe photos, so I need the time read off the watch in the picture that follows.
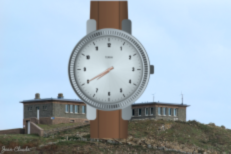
7:40
